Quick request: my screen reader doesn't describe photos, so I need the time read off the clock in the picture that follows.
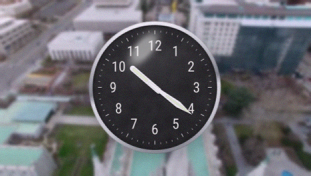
10:21
